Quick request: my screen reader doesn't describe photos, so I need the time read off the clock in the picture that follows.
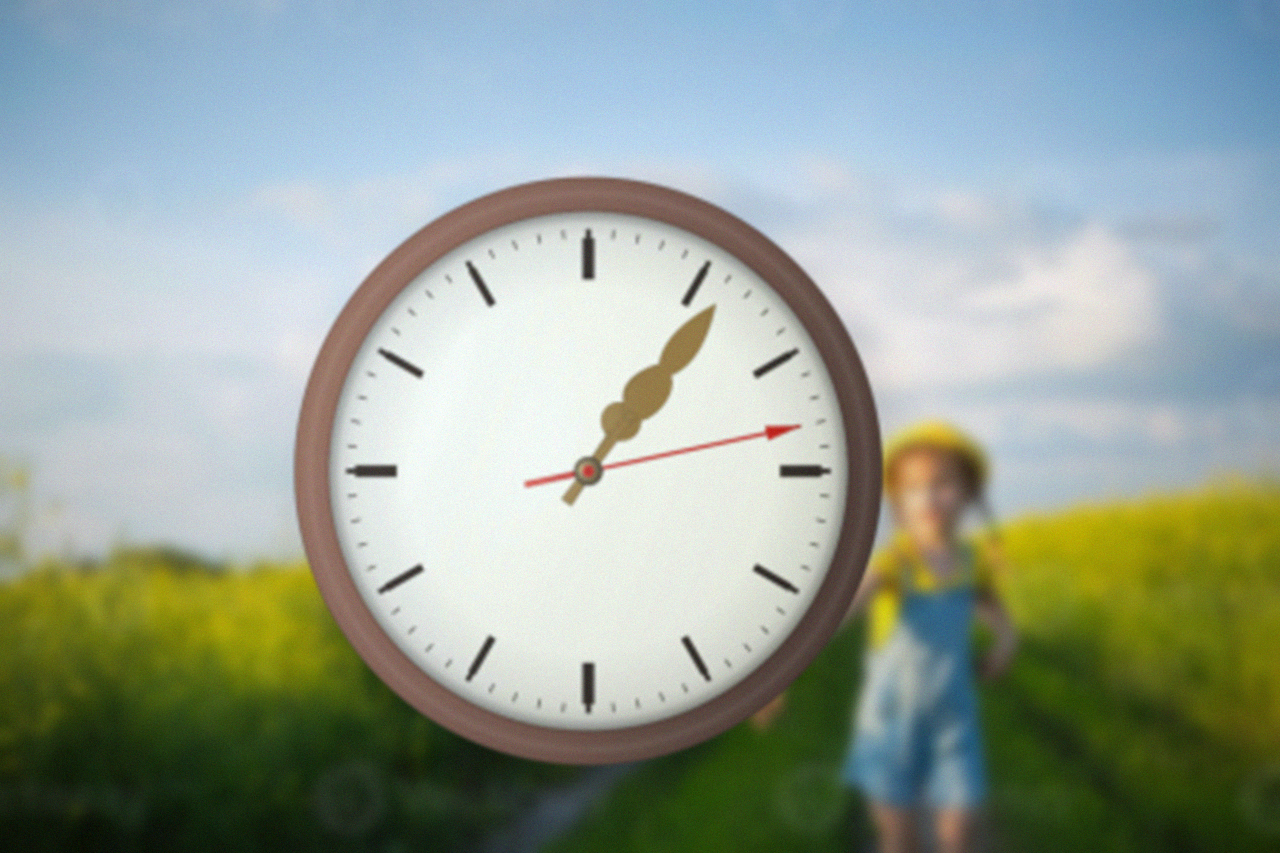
1:06:13
